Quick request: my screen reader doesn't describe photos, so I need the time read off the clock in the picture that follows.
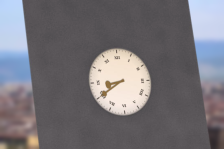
8:40
